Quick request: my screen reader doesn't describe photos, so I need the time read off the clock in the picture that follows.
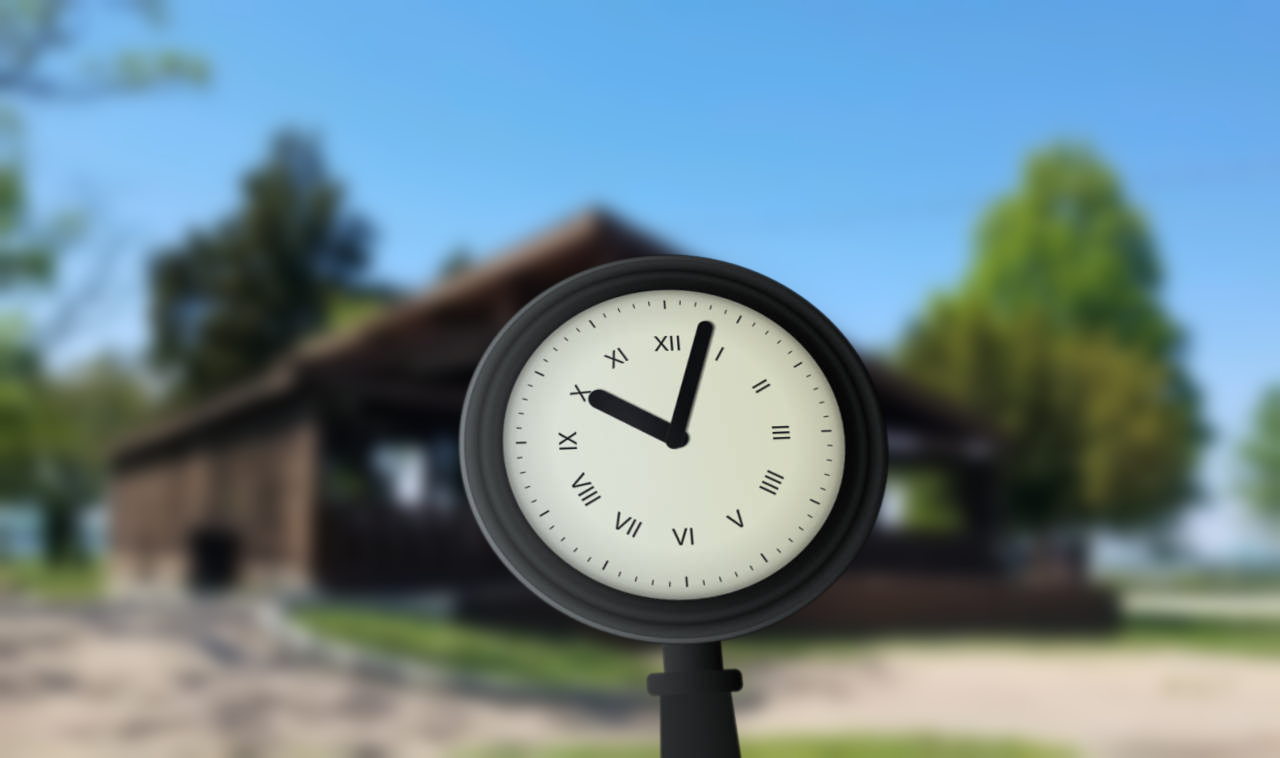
10:03
